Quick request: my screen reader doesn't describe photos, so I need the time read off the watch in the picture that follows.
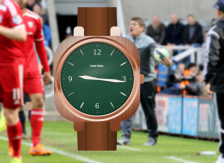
9:16
